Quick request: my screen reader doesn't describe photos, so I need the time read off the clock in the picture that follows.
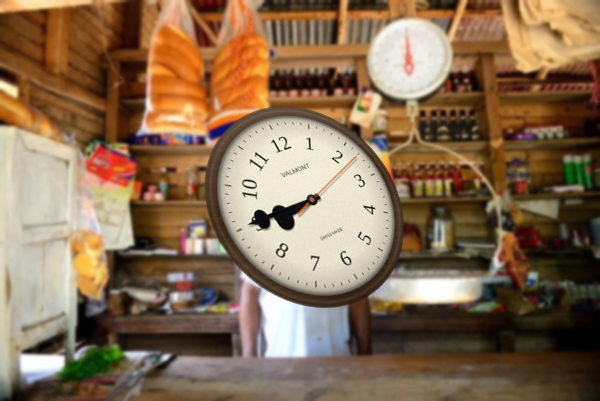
8:45:12
